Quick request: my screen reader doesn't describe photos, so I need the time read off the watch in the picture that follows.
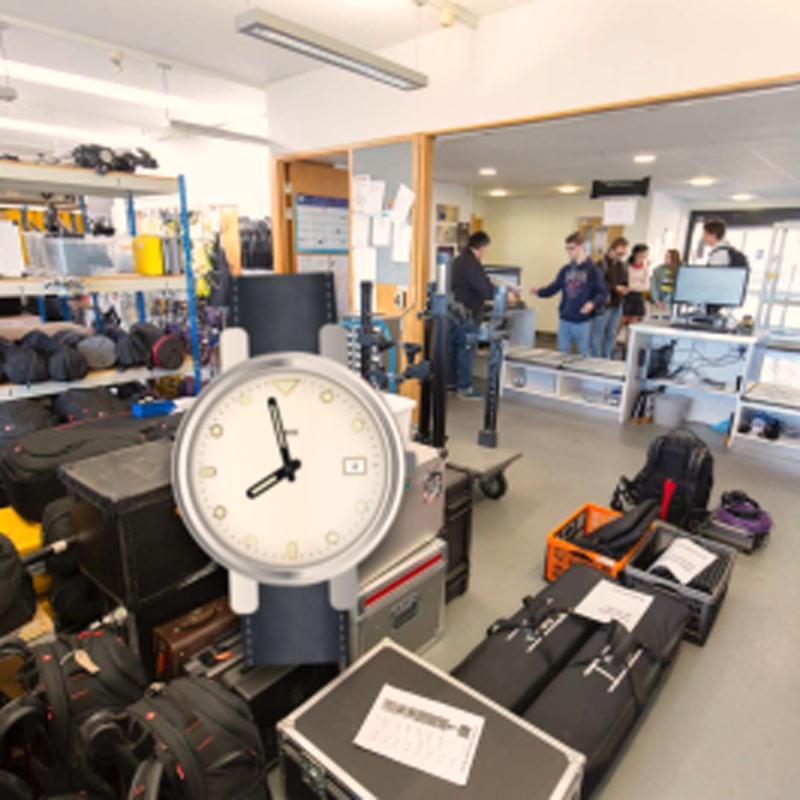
7:58
